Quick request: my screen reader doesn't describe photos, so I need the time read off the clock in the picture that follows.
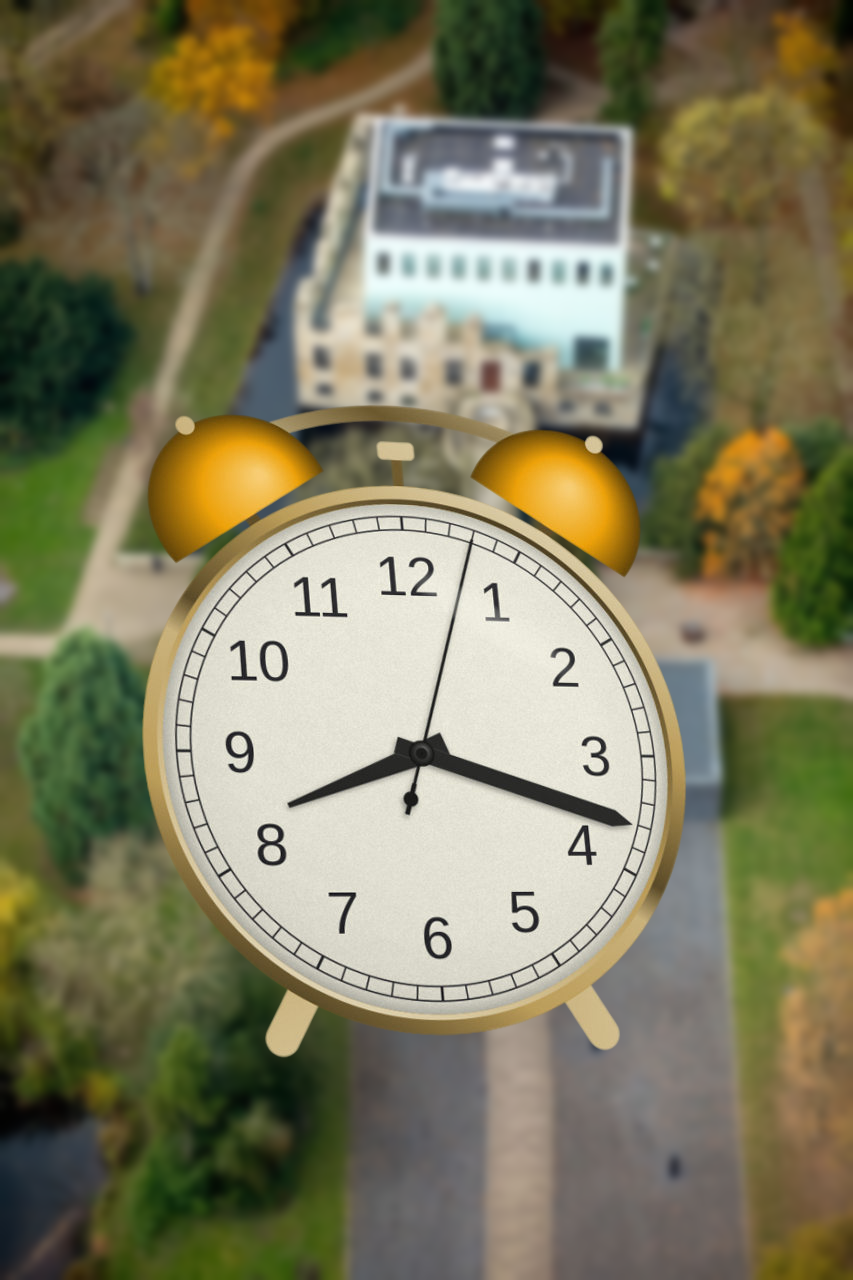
8:18:03
